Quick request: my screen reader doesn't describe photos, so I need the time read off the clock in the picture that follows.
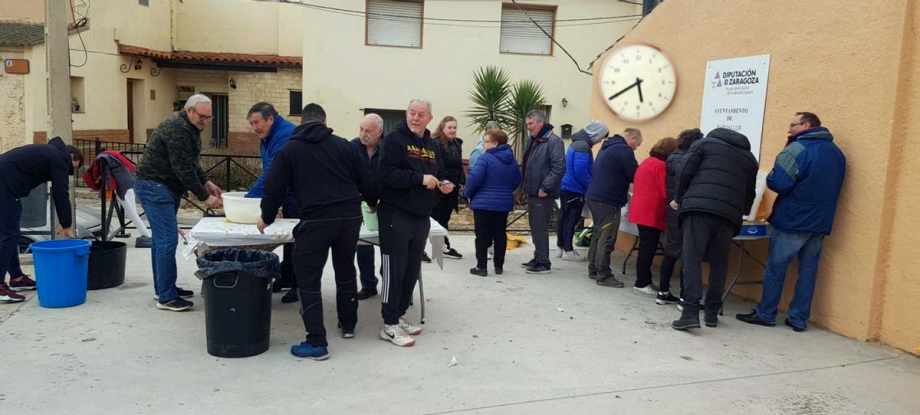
5:40
